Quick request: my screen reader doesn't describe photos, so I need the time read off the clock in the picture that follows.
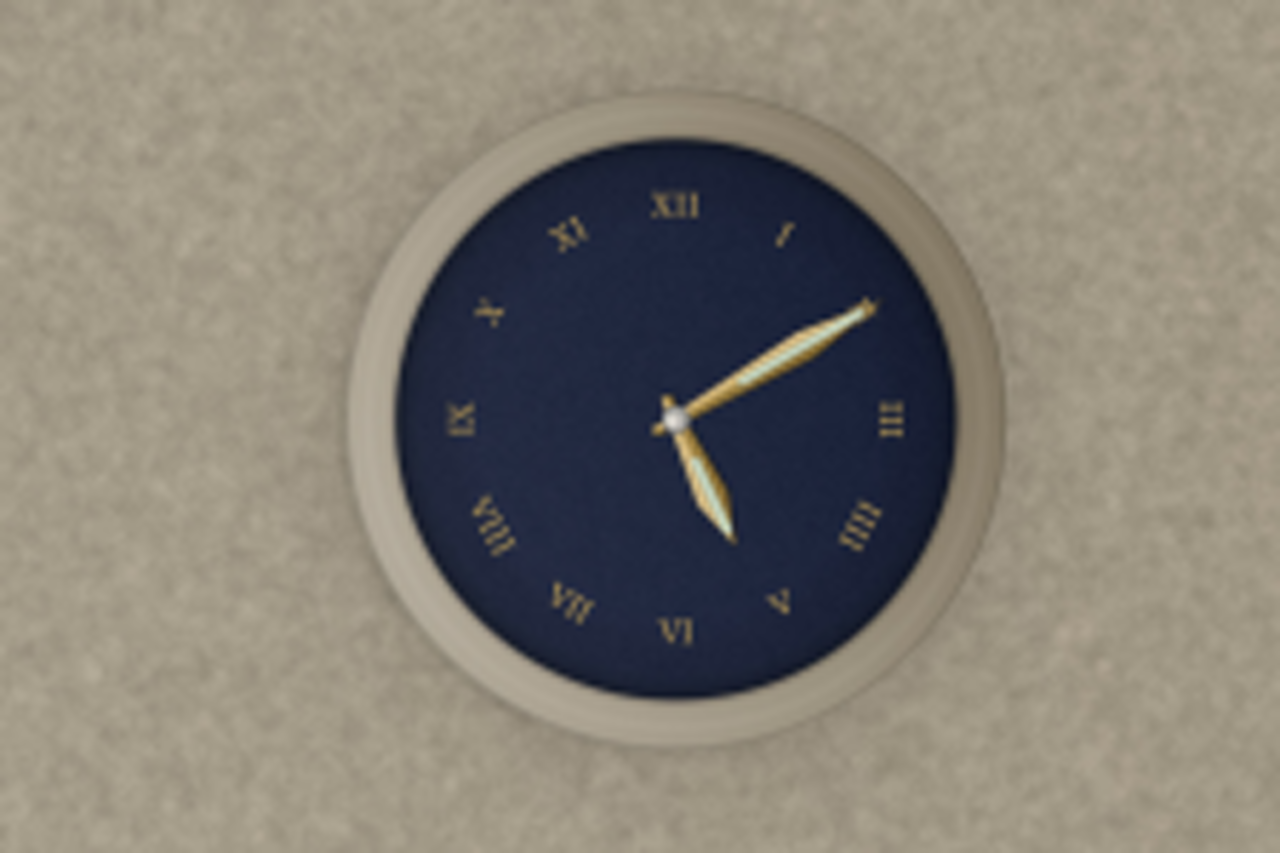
5:10
